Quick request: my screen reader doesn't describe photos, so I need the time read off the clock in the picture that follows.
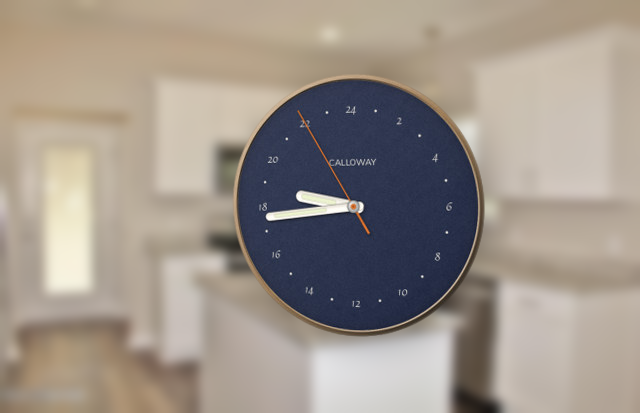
18:43:55
